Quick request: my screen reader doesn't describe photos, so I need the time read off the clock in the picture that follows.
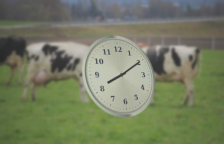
8:10
